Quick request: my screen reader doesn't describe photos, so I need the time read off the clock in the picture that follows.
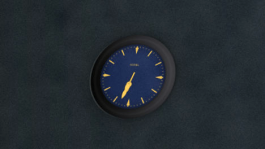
6:33
